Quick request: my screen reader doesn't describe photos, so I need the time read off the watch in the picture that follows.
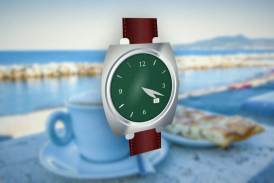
4:19
